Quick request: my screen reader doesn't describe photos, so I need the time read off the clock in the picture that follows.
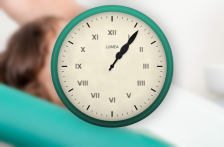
1:06
